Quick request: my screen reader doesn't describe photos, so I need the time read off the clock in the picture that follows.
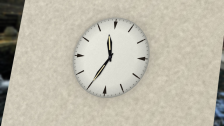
11:35
